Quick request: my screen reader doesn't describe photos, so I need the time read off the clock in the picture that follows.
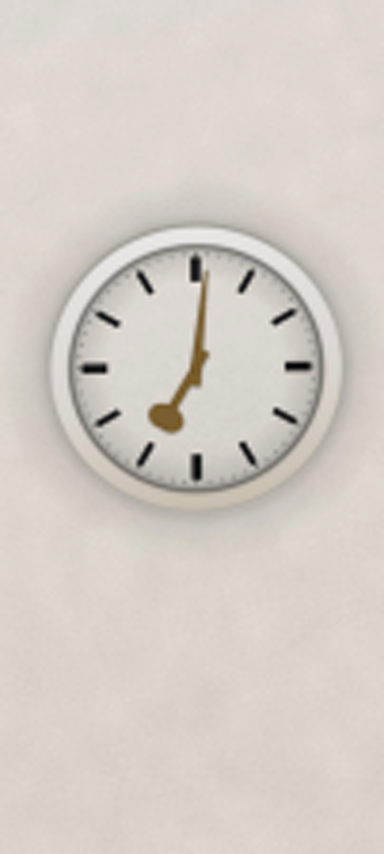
7:01
